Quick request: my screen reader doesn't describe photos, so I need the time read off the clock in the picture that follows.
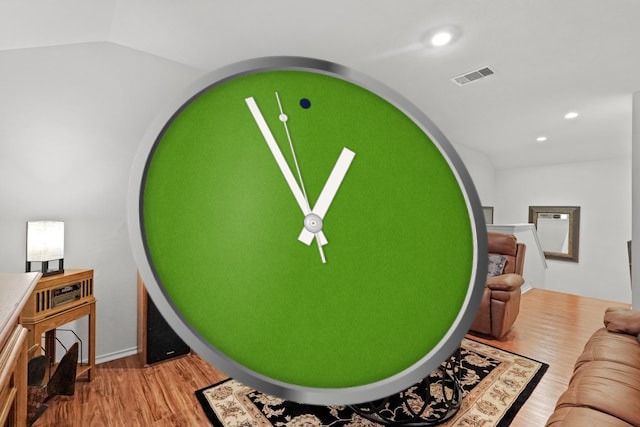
12:55:58
